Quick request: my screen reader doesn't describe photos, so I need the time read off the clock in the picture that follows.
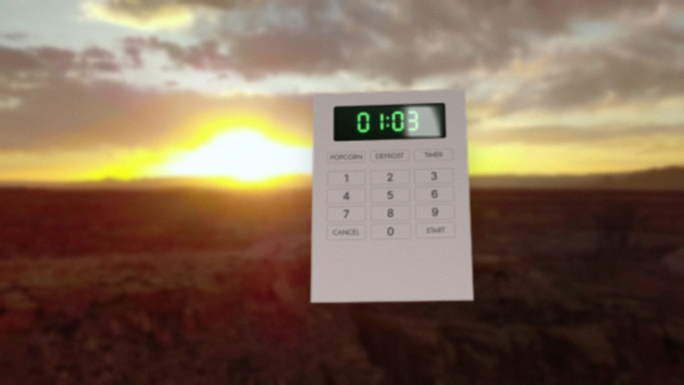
1:03
